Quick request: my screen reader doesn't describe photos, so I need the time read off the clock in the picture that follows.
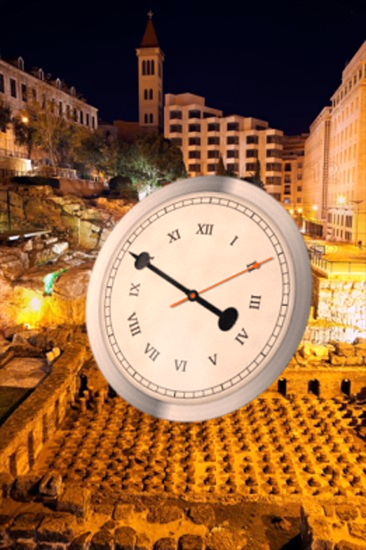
3:49:10
